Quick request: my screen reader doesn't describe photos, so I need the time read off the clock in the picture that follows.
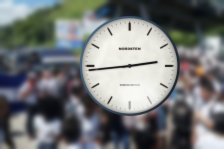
2:44
